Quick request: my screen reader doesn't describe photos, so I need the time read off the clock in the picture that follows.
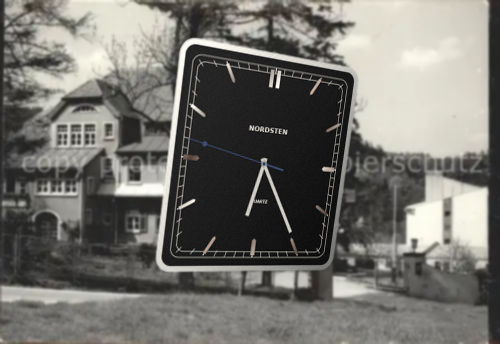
6:24:47
